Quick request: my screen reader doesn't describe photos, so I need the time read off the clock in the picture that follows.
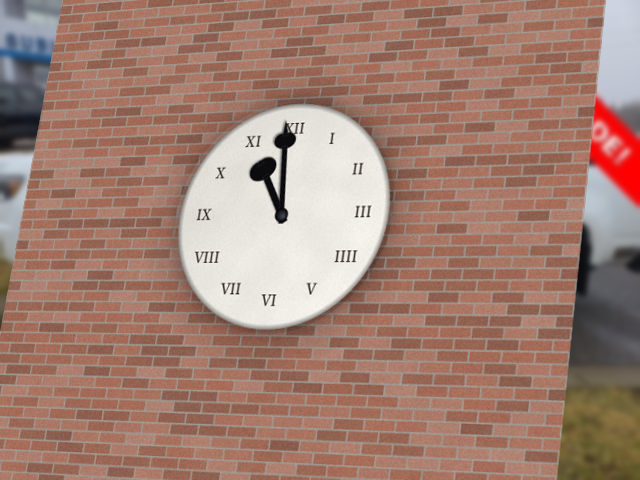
10:59
